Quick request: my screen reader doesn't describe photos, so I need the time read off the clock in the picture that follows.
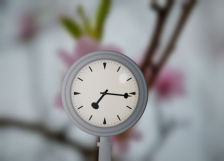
7:16
